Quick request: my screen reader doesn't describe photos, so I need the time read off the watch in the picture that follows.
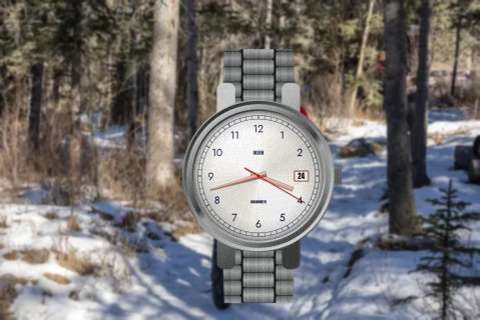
3:42:20
